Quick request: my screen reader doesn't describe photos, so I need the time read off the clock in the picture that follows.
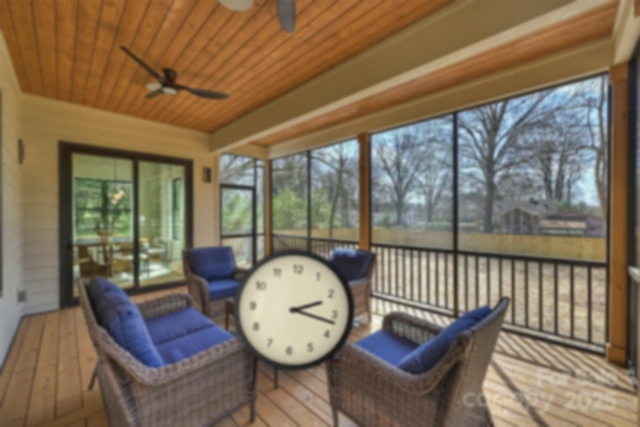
2:17
